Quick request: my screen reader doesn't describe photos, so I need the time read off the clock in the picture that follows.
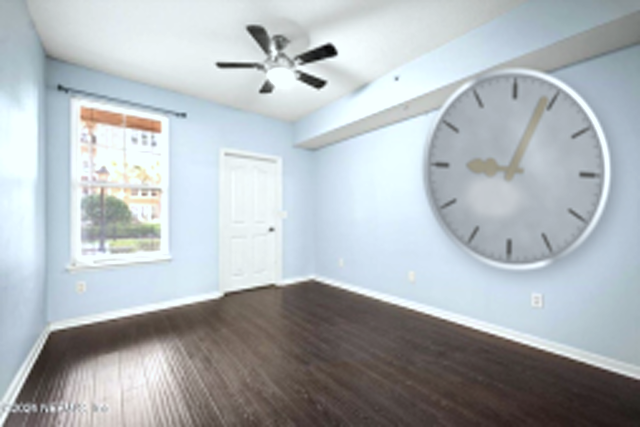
9:04
